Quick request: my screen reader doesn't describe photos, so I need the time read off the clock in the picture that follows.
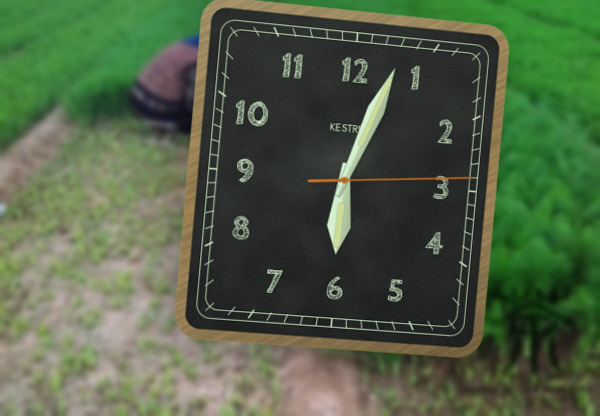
6:03:14
